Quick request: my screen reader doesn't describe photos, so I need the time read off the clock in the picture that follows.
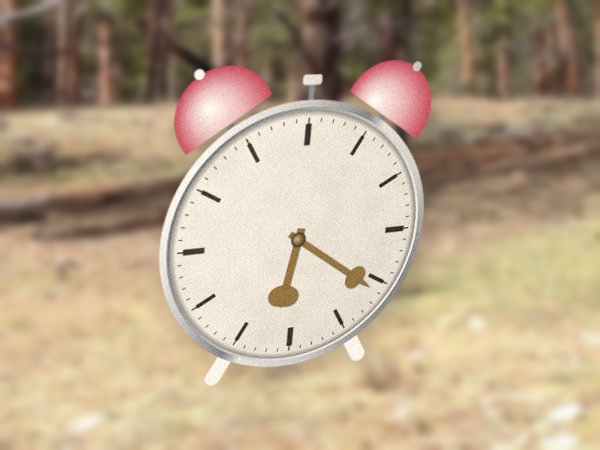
6:21
